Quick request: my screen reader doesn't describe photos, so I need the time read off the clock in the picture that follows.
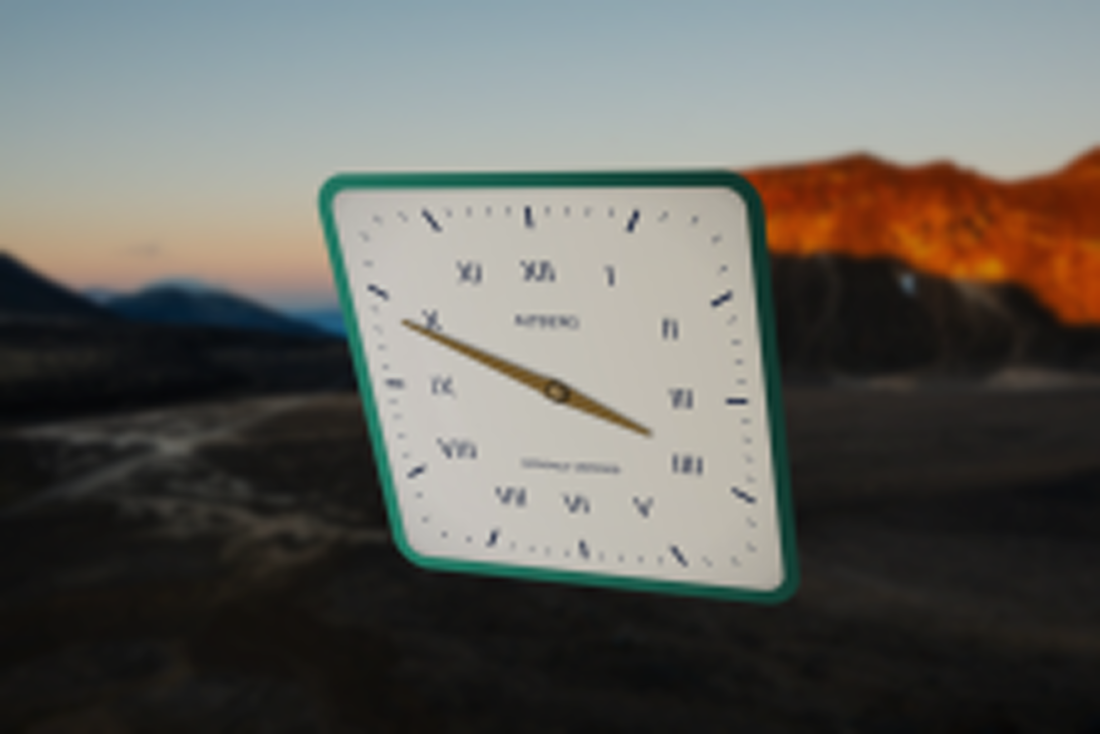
3:49
